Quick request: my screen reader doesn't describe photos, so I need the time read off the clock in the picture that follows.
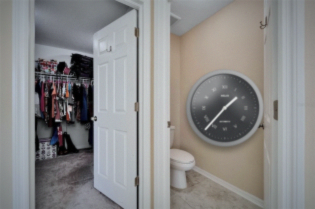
1:37
